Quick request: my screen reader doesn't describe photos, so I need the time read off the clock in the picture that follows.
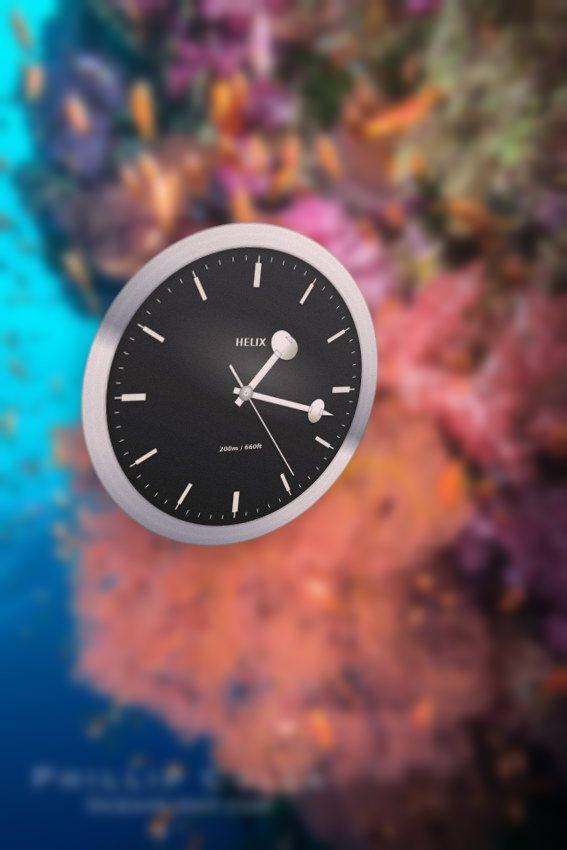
1:17:24
